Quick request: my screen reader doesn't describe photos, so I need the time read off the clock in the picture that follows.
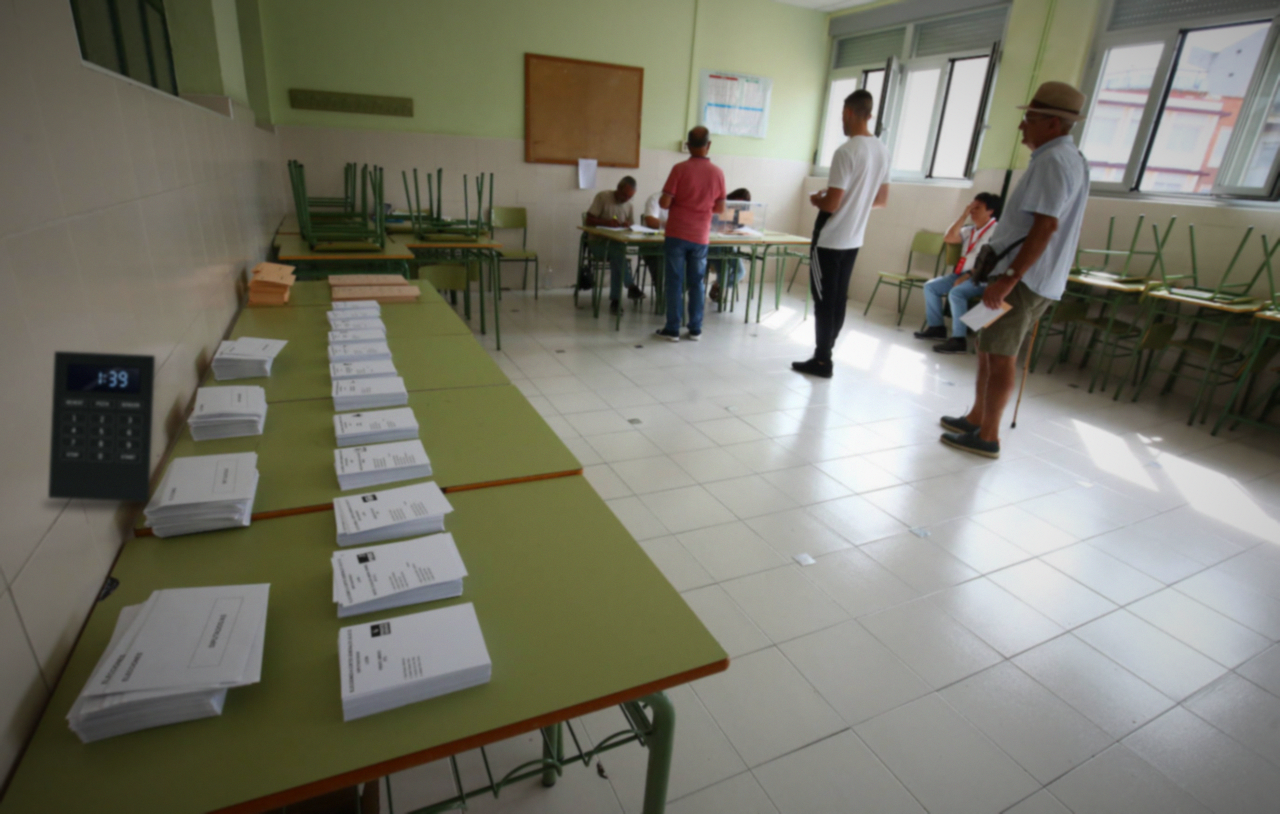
1:39
